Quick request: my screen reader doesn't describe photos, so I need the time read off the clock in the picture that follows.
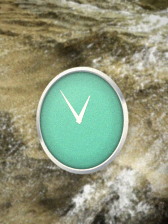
12:54
